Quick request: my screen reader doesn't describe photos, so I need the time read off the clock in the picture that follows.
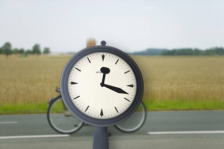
12:18
